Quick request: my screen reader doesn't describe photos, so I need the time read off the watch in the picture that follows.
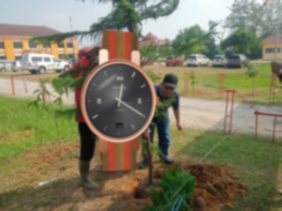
12:20
